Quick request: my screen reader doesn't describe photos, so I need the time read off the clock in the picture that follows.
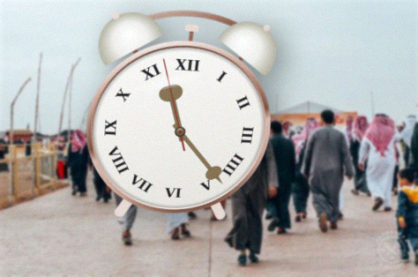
11:22:57
